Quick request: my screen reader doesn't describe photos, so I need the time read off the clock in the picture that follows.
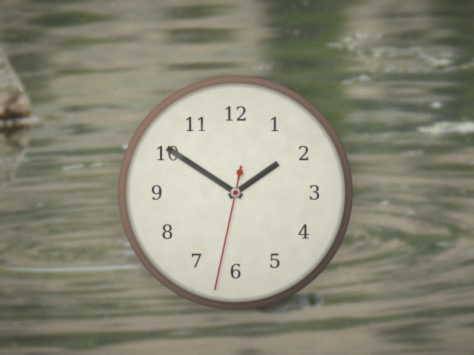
1:50:32
